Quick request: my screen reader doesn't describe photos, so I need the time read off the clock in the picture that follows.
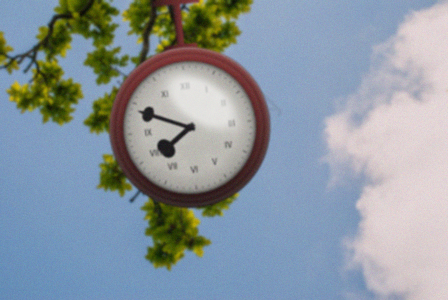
7:49
